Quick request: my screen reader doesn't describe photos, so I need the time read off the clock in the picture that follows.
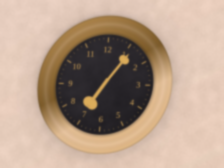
7:06
